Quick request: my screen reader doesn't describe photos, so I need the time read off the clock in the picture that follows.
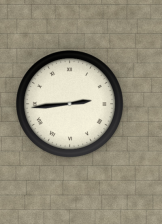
2:44
